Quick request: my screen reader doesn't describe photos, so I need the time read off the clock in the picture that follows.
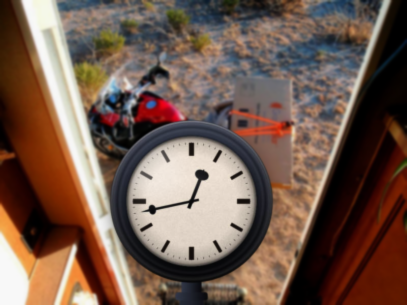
12:43
